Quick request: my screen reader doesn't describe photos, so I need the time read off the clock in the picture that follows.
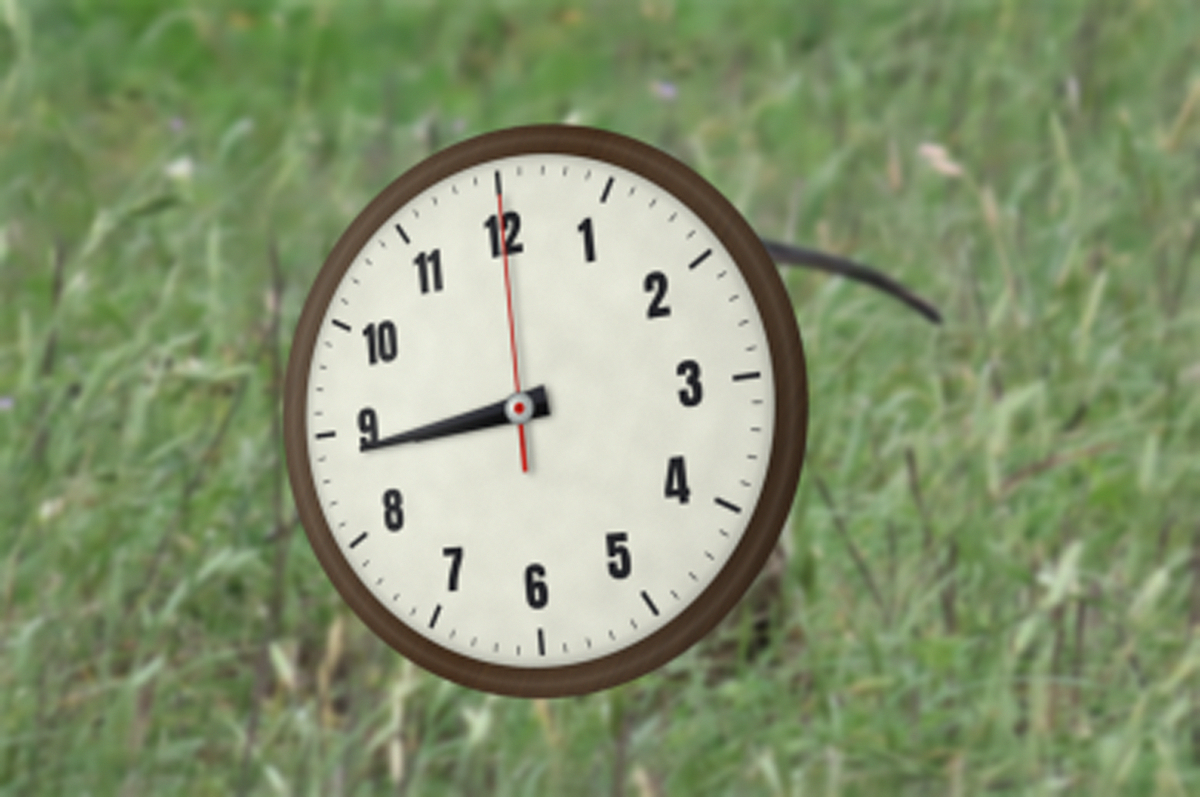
8:44:00
